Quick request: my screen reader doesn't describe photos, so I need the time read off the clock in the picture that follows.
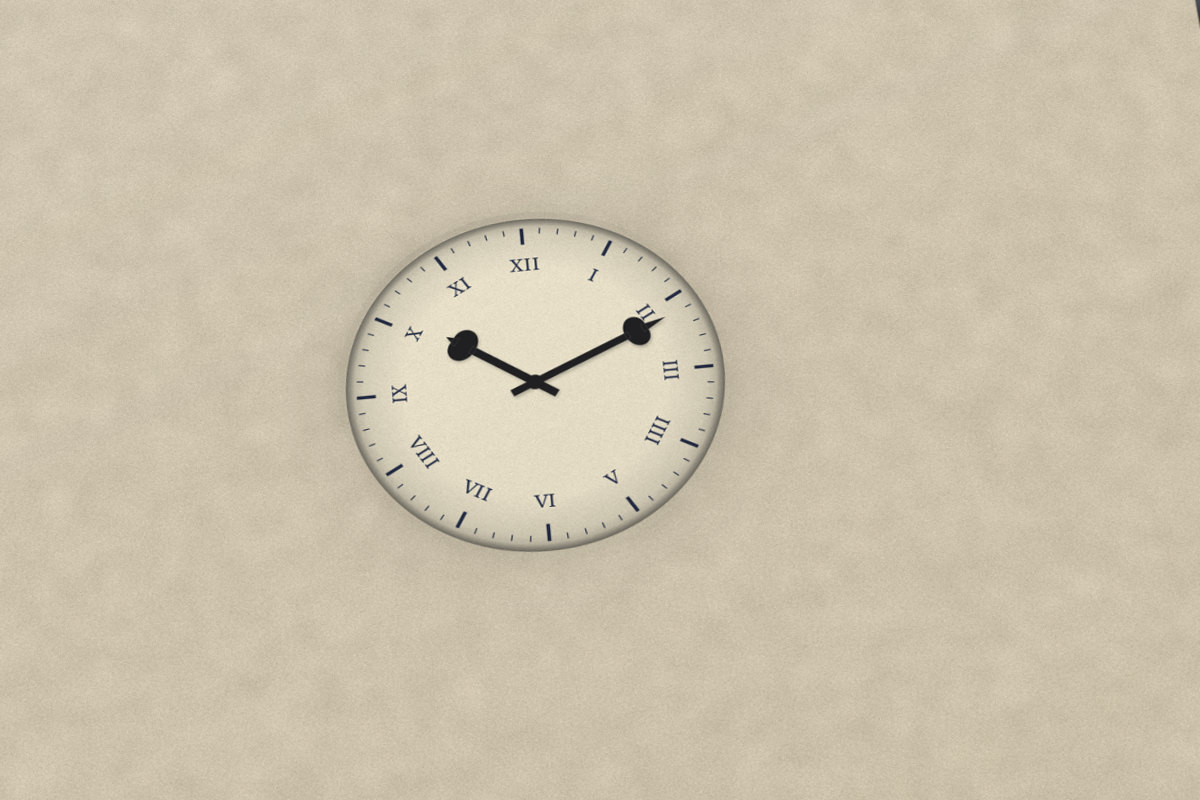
10:11
